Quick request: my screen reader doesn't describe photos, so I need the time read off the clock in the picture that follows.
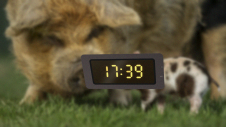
17:39
